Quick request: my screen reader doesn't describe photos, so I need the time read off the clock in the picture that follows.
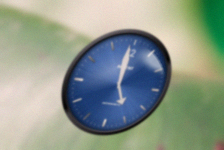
4:59
